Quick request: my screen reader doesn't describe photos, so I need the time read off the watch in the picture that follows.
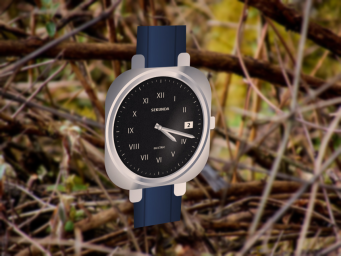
4:18
